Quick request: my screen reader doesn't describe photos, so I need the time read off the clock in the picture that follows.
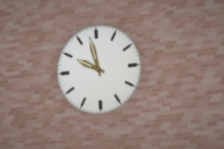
9:58
